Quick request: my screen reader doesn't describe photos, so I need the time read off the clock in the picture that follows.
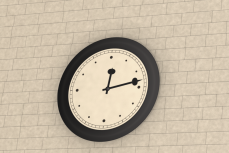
12:13
